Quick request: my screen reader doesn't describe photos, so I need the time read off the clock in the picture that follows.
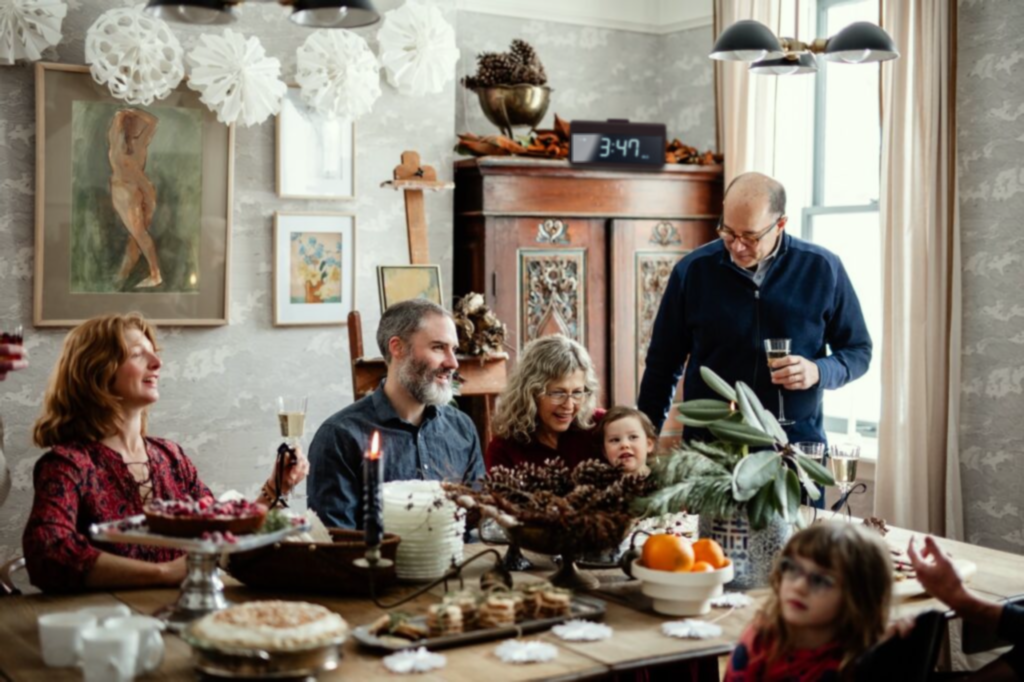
3:47
